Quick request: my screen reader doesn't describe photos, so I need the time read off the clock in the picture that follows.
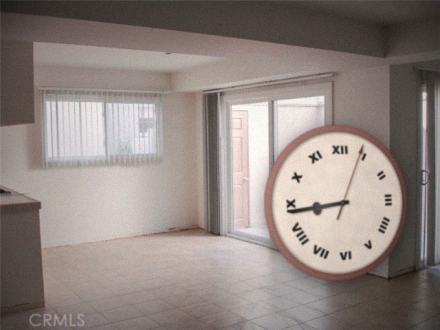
8:44:04
